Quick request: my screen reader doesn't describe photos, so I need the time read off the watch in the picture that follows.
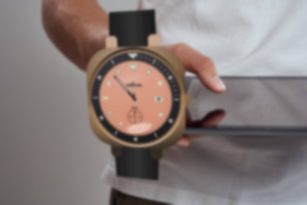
11:53
